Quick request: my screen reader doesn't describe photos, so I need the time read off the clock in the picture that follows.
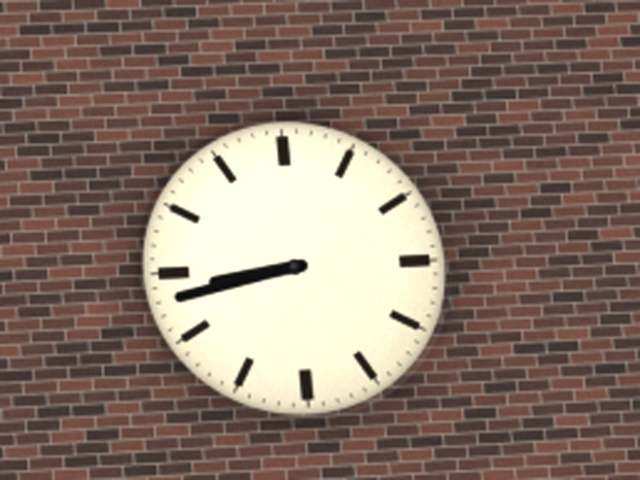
8:43
